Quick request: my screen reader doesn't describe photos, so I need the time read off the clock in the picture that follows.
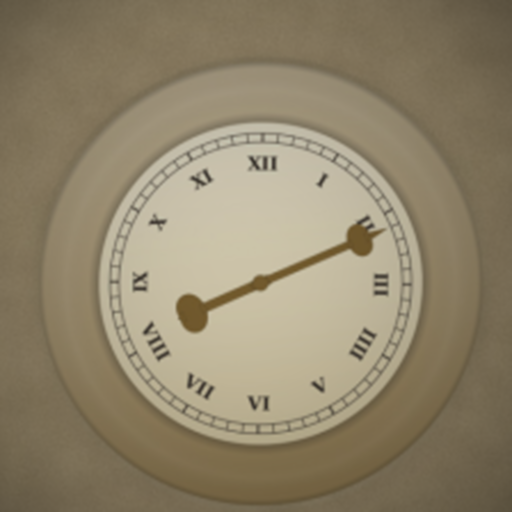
8:11
